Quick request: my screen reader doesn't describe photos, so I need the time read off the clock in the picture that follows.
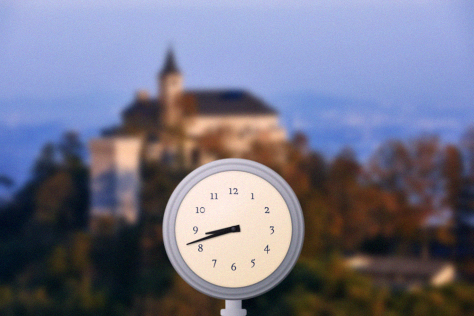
8:42
